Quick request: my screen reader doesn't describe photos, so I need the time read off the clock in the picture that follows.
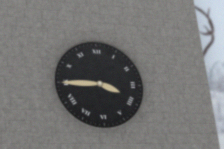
3:45
